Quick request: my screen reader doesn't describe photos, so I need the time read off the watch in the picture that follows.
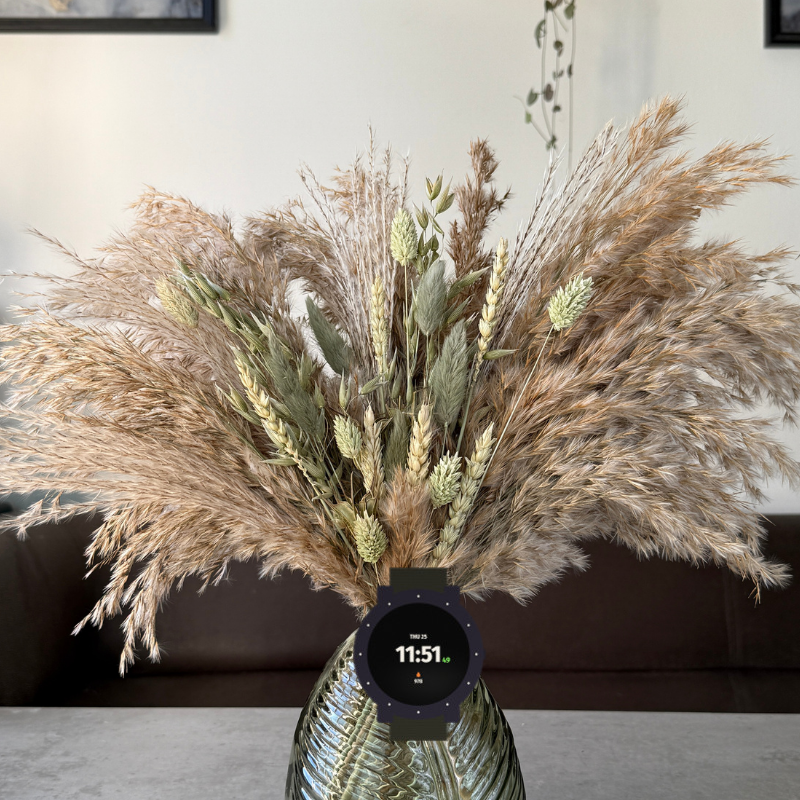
11:51
